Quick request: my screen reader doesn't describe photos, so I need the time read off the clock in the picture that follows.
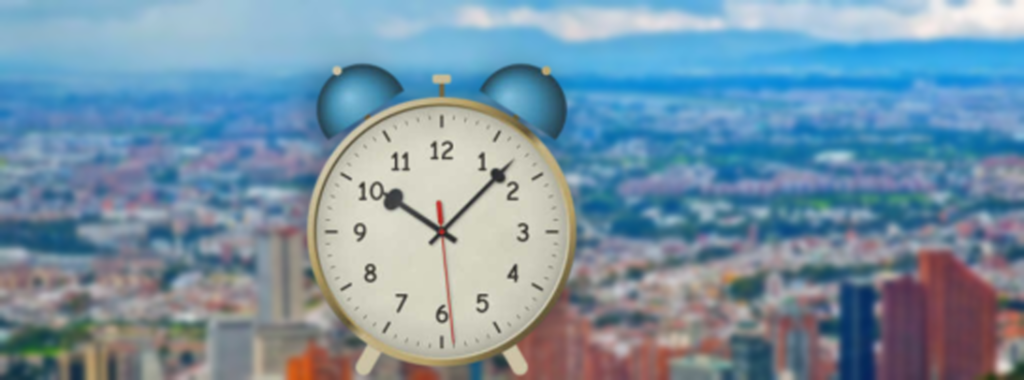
10:07:29
